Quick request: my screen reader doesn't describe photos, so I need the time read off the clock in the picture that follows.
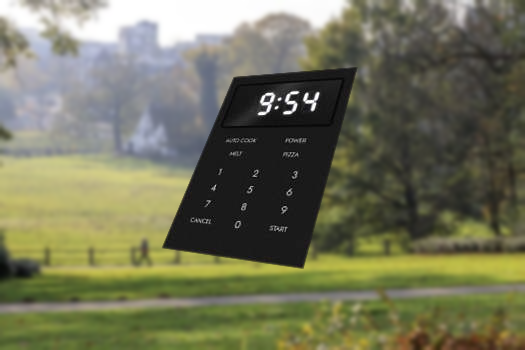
9:54
